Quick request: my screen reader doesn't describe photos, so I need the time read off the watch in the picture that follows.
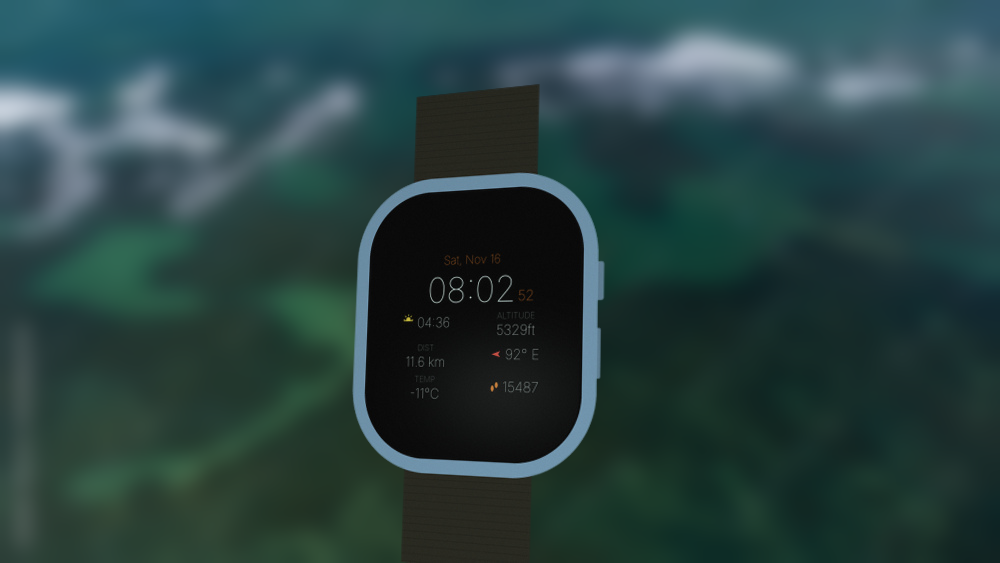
8:02:52
